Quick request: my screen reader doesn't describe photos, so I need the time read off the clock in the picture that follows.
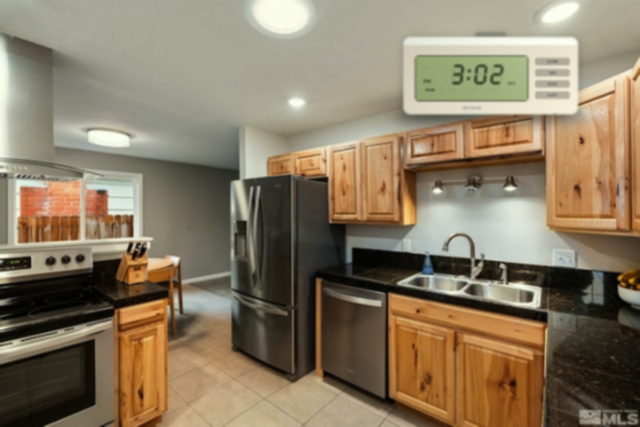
3:02
